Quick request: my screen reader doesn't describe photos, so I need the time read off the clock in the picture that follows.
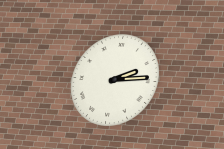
2:14
